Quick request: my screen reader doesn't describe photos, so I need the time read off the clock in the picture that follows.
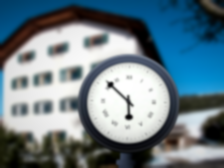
5:52
